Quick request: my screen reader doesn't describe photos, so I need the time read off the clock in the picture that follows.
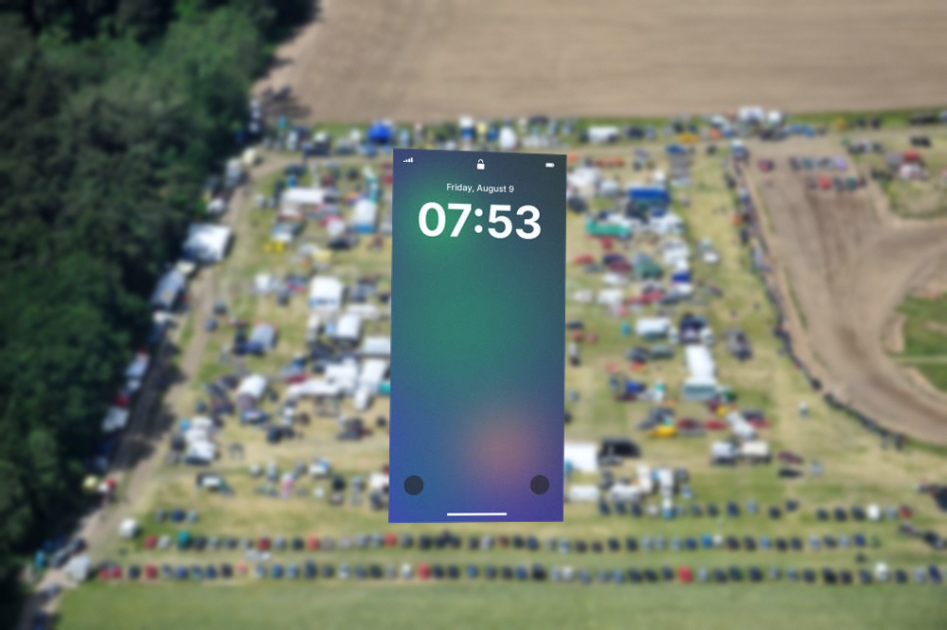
7:53
